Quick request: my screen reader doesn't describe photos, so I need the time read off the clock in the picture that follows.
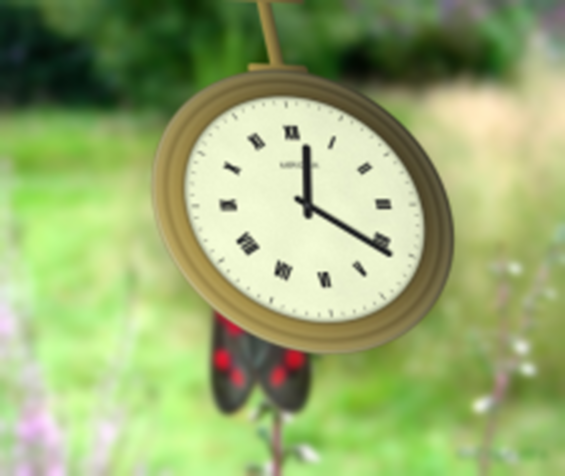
12:21
